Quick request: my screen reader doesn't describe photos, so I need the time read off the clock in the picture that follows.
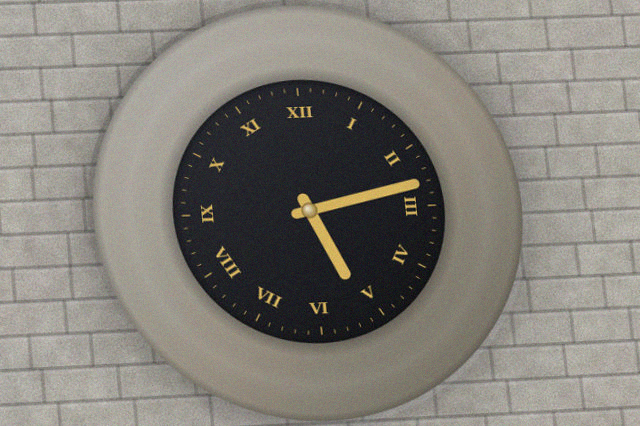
5:13
